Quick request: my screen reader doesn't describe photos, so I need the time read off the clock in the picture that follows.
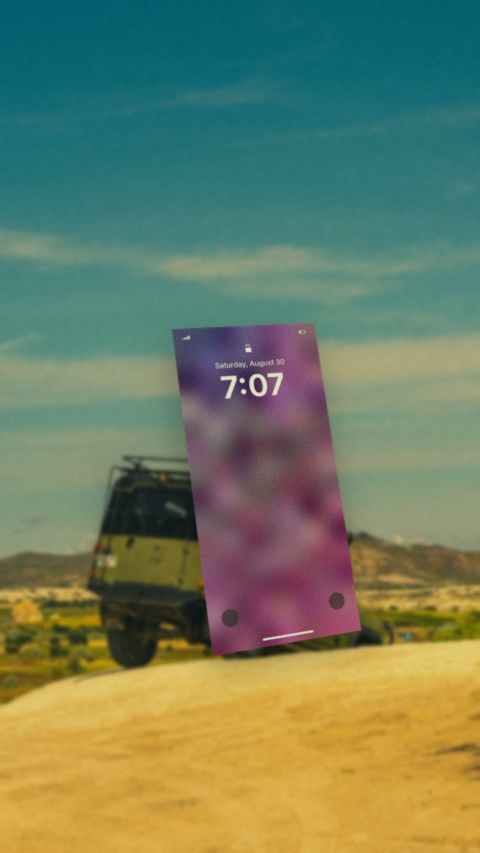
7:07
